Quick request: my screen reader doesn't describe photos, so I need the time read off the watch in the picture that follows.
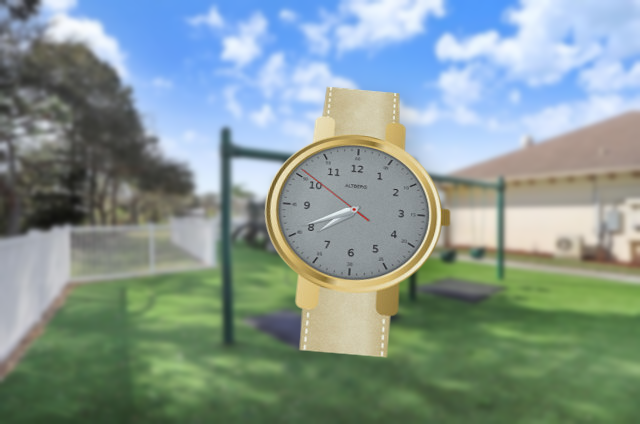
7:40:51
